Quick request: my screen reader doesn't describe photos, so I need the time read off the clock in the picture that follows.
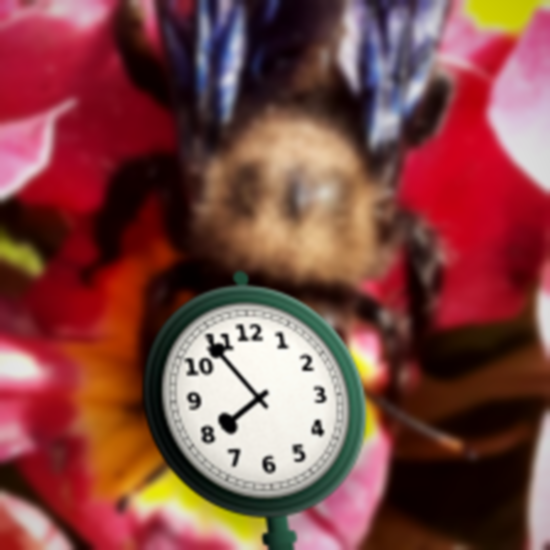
7:54
